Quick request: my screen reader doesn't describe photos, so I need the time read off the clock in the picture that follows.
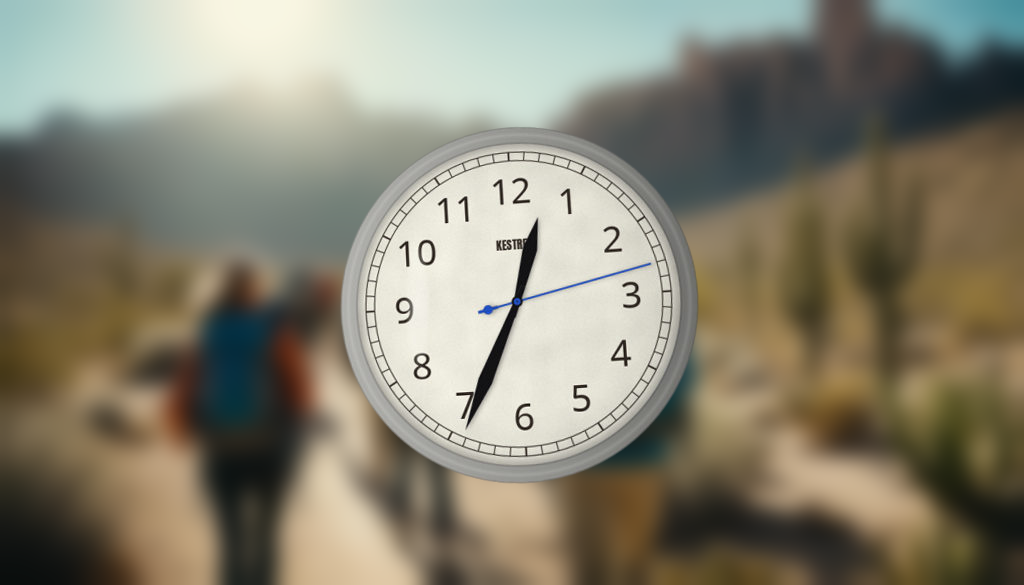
12:34:13
